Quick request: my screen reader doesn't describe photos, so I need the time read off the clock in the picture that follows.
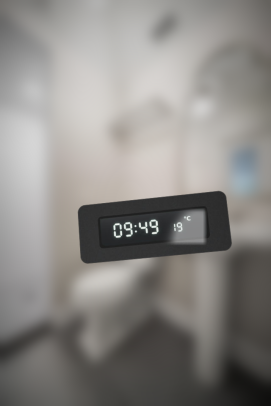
9:49
